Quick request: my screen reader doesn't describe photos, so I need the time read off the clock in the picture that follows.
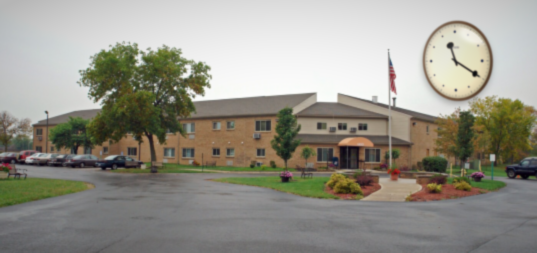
11:20
